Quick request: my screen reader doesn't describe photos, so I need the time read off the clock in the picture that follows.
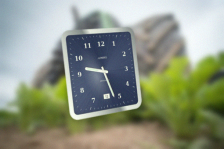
9:27
